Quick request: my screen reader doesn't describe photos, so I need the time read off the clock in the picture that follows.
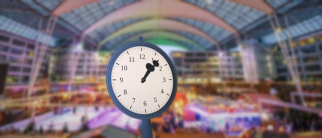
1:07
